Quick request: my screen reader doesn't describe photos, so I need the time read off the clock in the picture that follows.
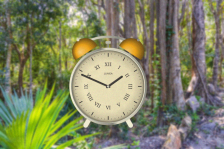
1:49
